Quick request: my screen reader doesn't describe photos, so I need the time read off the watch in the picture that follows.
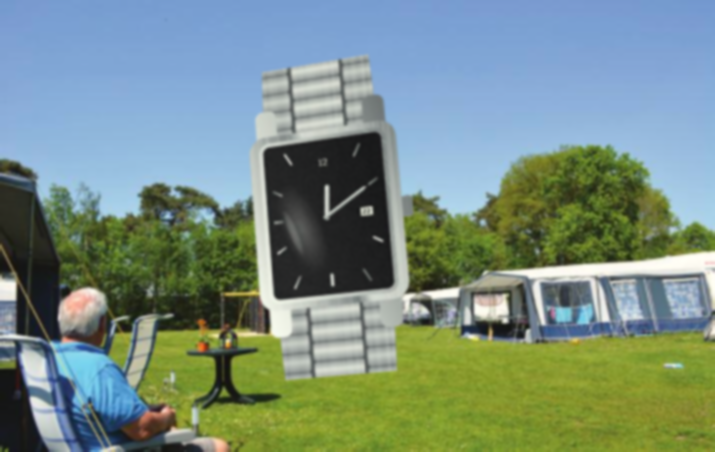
12:10
